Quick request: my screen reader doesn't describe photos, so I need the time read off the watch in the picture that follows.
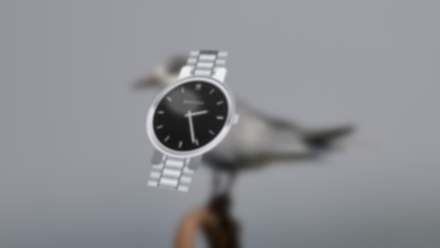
2:26
